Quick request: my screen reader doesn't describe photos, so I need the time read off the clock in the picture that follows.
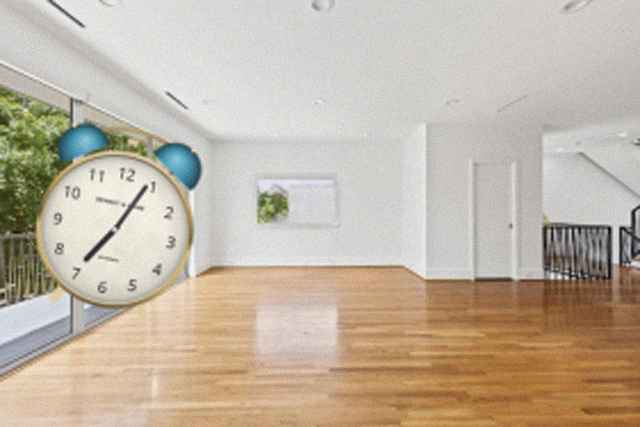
7:04
